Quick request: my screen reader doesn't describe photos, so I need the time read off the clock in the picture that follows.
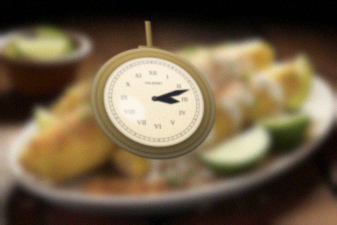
3:12
